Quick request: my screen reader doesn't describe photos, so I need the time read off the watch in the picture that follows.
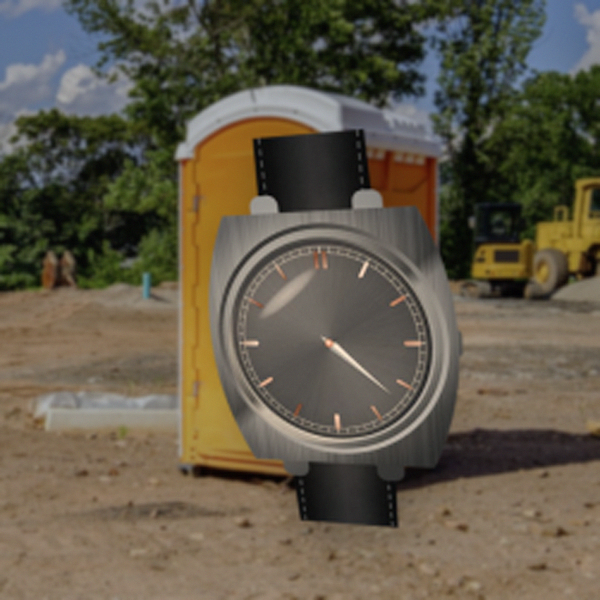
4:22
